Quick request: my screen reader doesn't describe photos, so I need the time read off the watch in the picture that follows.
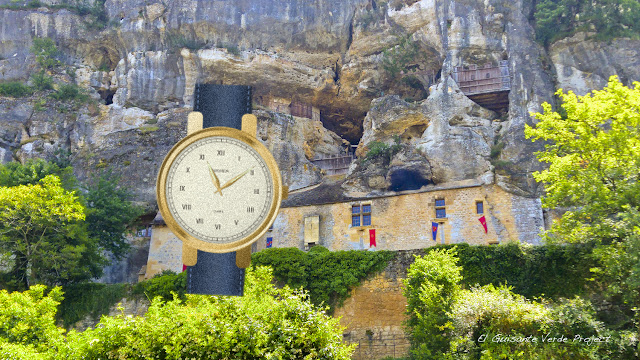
11:09
